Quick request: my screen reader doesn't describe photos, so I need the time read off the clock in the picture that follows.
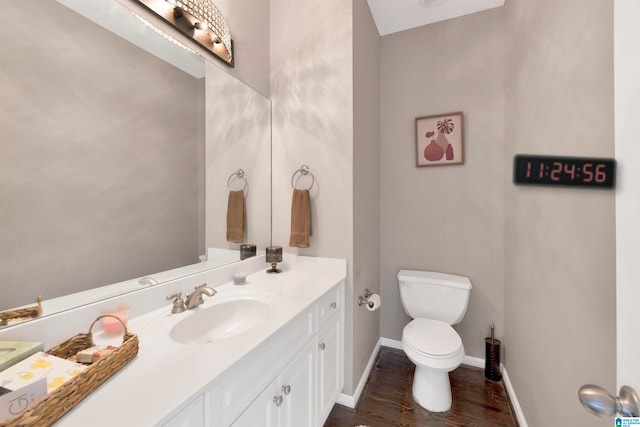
11:24:56
